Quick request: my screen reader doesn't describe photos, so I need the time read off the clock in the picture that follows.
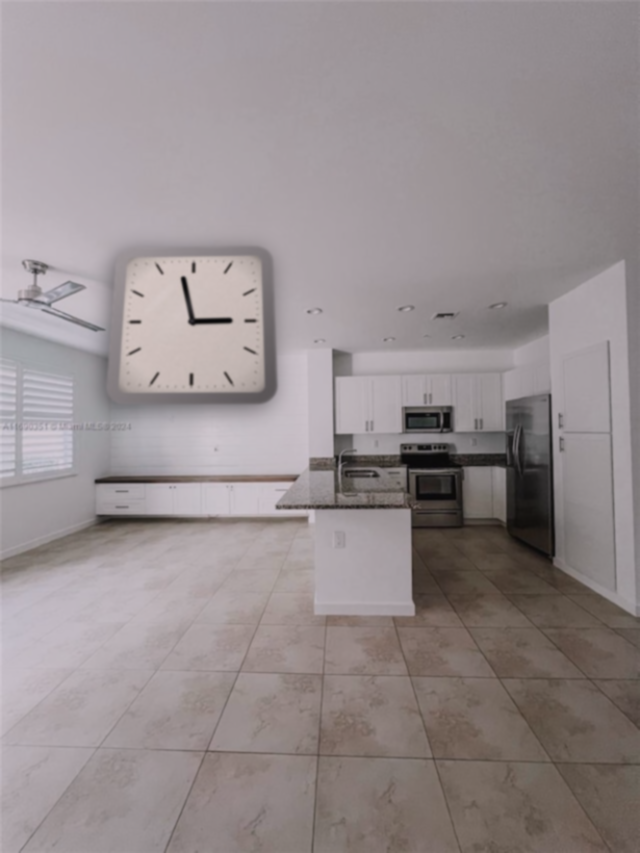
2:58
